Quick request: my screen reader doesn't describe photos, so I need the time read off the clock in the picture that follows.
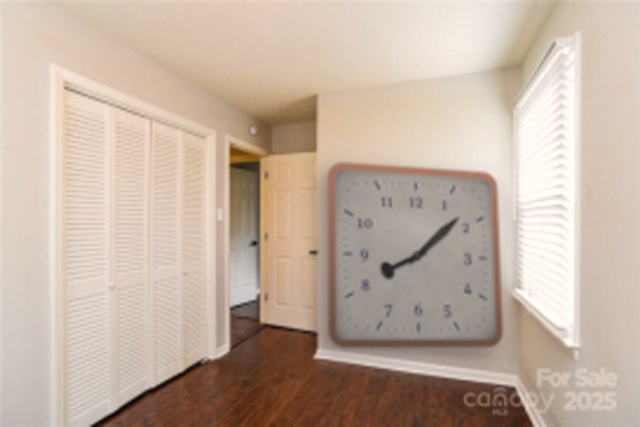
8:08
